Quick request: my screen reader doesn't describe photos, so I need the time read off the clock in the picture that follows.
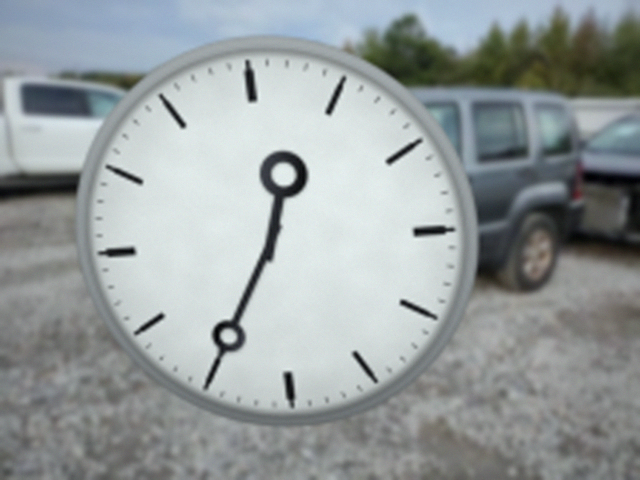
12:35
